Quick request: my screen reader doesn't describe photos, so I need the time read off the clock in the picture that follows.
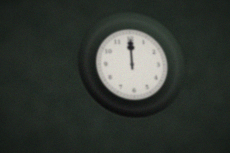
12:00
